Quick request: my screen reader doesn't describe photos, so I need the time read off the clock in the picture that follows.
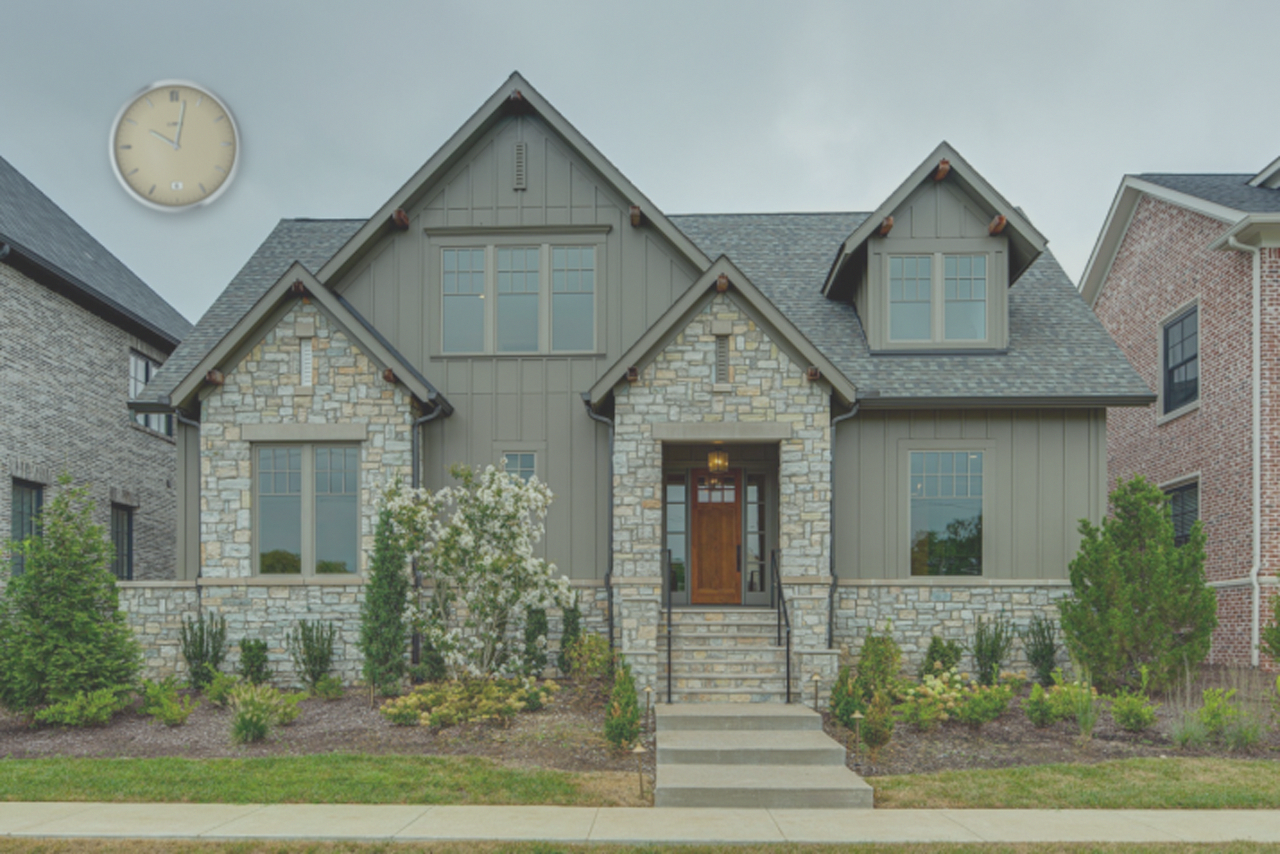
10:02
